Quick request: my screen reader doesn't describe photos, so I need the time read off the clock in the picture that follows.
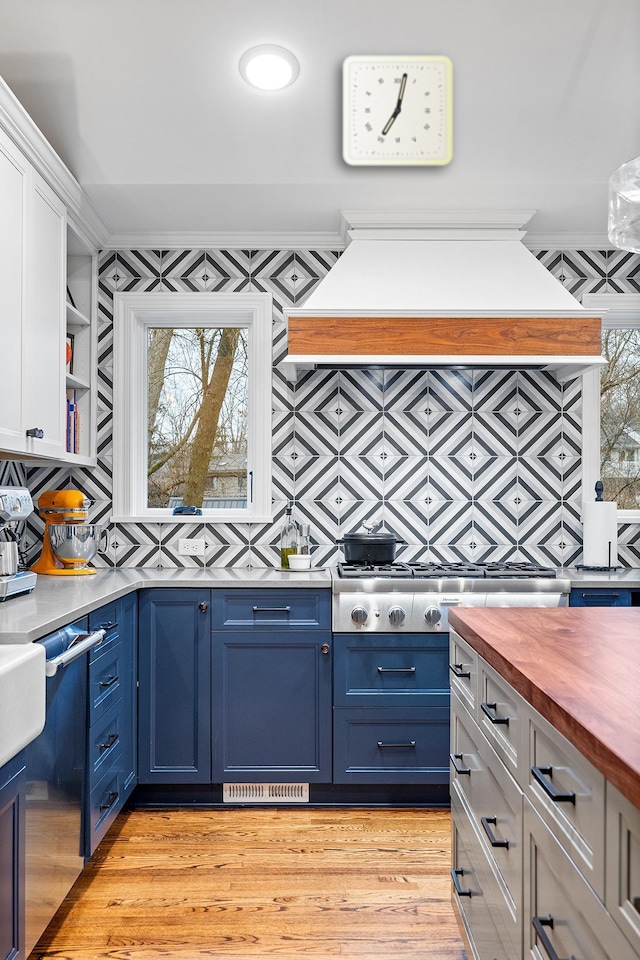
7:02
